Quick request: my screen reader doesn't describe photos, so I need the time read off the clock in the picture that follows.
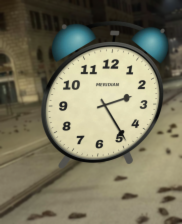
2:24
